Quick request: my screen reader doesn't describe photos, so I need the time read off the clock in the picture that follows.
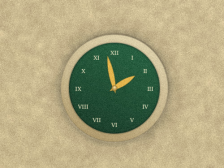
1:58
